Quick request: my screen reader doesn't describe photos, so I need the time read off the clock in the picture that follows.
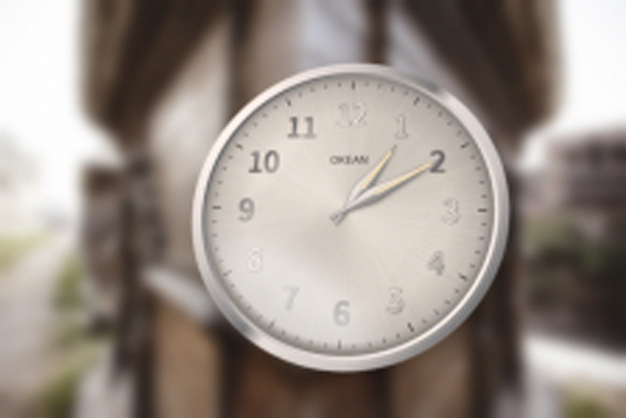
1:10
